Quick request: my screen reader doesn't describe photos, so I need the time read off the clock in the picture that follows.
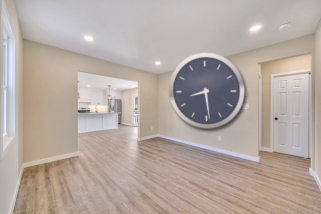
8:29
